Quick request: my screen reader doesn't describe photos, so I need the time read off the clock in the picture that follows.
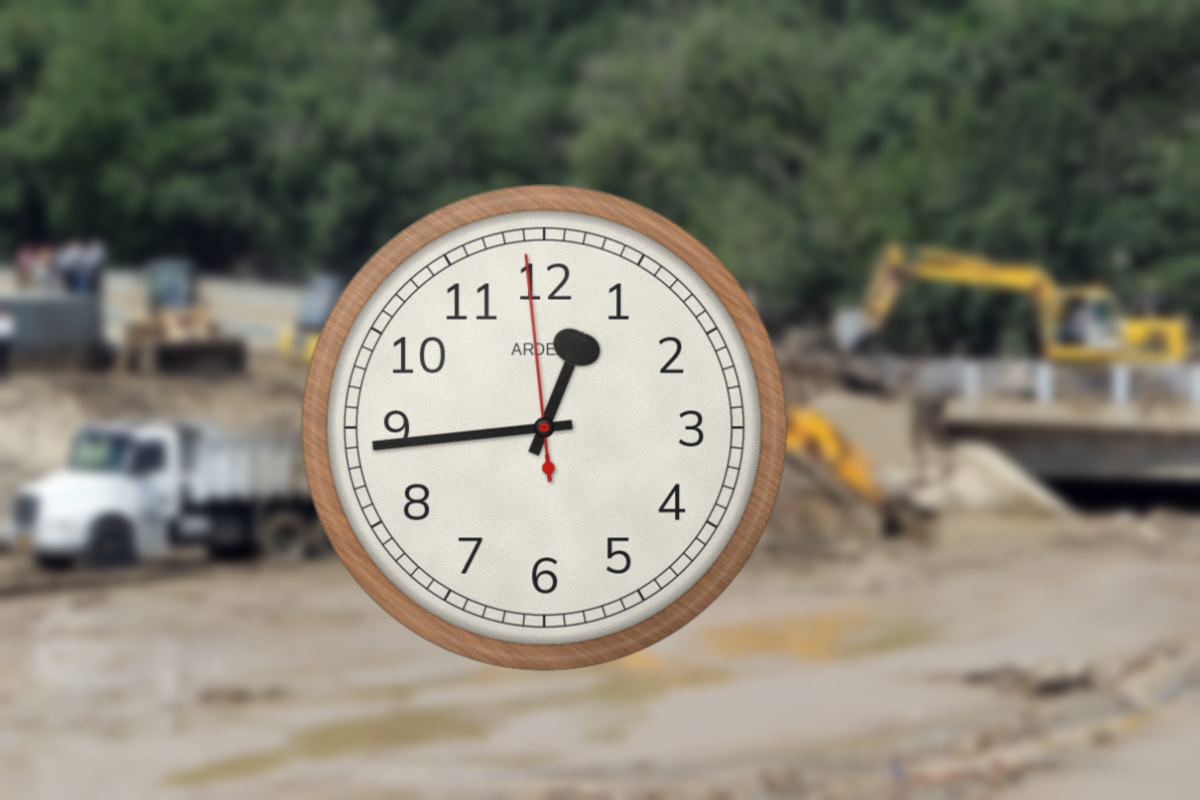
12:43:59
